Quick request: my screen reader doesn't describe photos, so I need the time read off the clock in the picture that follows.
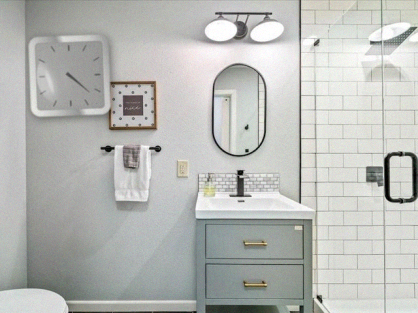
4:22
